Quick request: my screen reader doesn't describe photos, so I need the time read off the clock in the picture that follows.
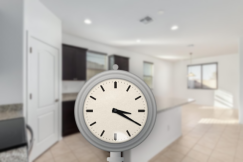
3:20
